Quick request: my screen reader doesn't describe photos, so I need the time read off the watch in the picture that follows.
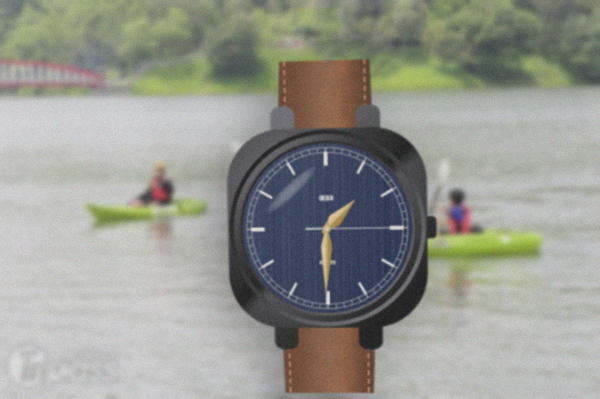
1:30:15
